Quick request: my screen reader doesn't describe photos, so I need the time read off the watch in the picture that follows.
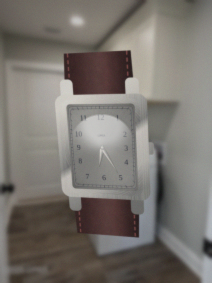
6:25
